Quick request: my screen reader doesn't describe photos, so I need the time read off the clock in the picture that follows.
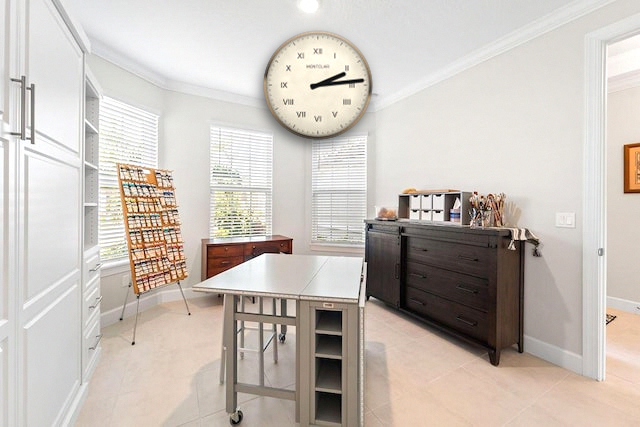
2:14
